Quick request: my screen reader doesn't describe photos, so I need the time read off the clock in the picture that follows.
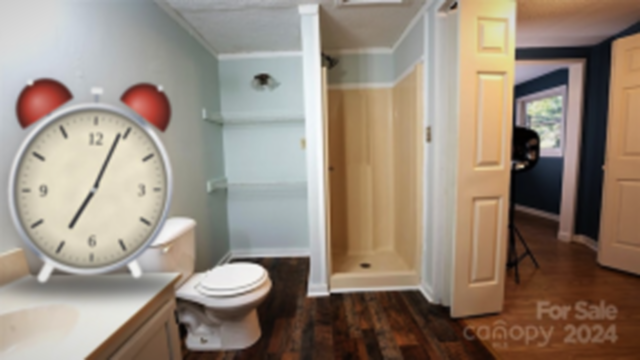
7:04
